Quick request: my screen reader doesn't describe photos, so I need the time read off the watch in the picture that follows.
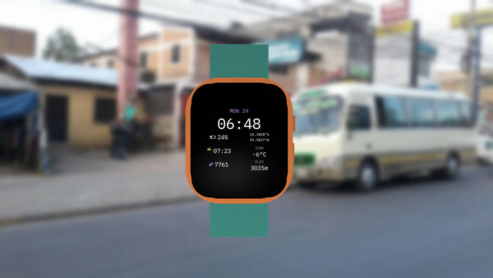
6:48
